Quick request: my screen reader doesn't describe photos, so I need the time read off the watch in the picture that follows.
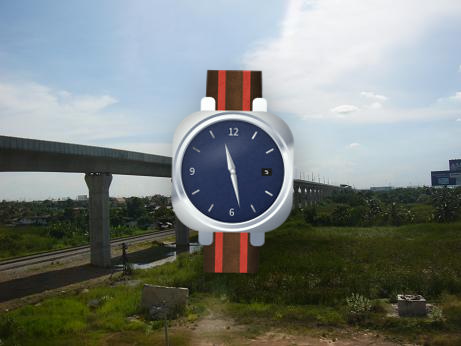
11:28
